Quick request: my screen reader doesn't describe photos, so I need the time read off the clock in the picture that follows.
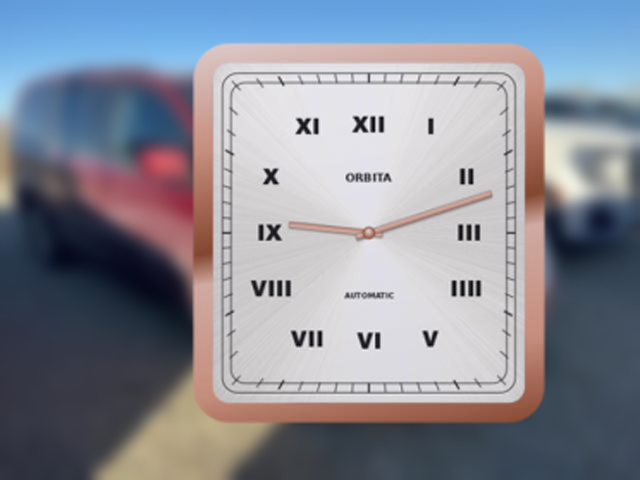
9:12
